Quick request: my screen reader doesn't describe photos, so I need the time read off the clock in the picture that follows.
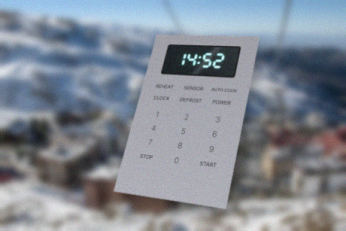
14:52
